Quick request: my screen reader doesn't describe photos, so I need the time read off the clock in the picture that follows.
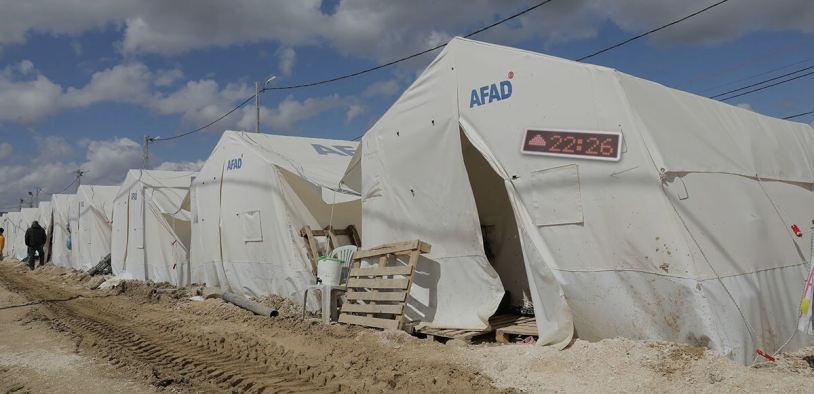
22:26
